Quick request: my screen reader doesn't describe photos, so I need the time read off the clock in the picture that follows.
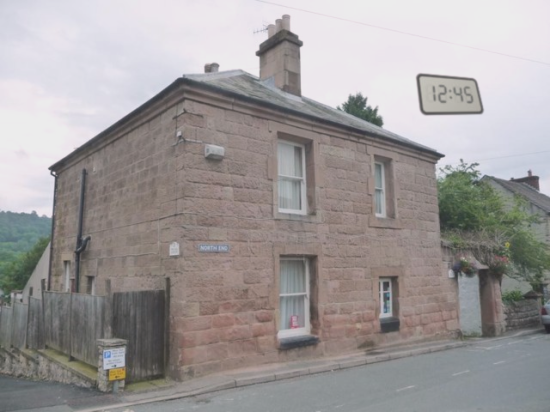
12:45
